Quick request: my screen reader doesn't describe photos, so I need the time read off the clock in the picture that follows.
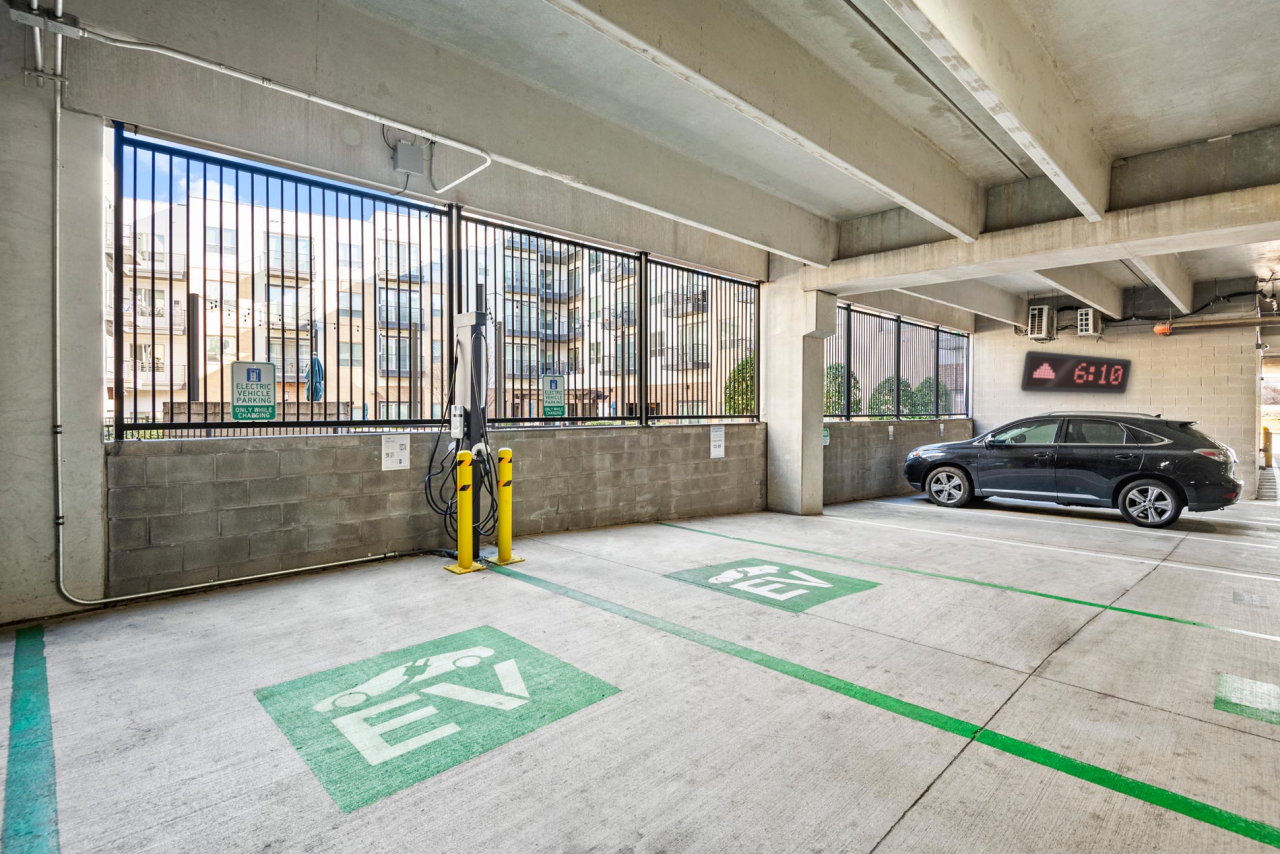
6:10
